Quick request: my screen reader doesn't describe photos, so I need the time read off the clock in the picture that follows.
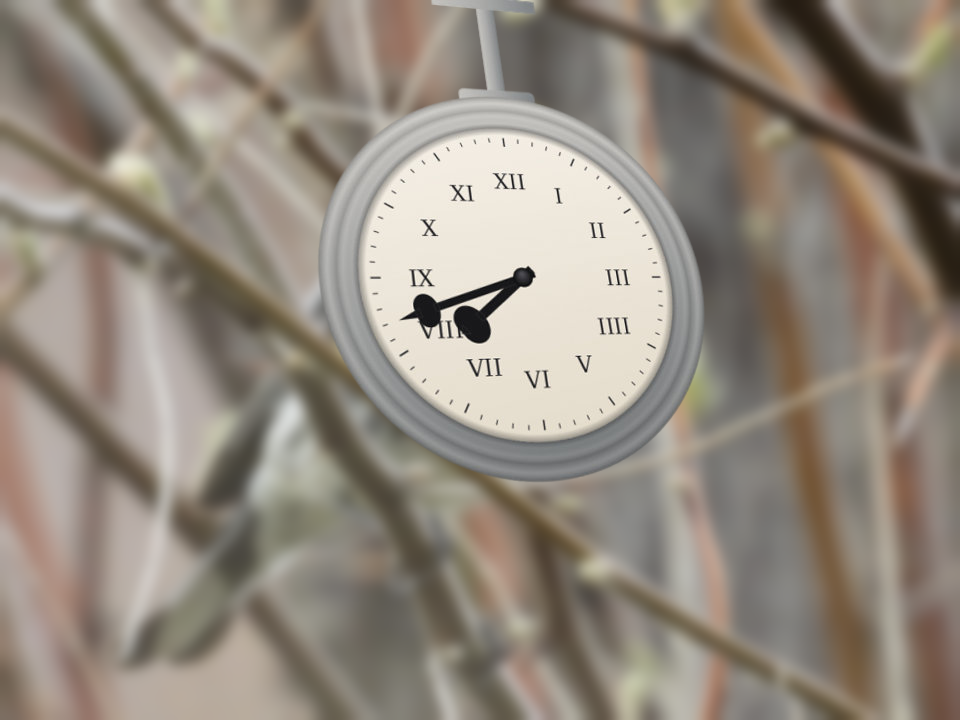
7:42
